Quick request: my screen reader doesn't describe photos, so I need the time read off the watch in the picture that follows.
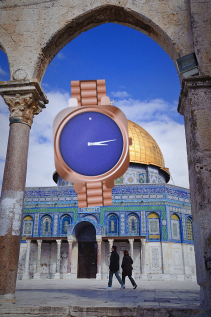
3:14
